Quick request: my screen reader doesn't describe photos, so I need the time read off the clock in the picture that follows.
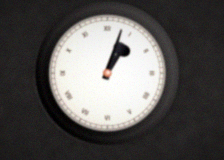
1:03
